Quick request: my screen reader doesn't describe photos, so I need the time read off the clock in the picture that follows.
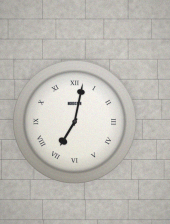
7:02
